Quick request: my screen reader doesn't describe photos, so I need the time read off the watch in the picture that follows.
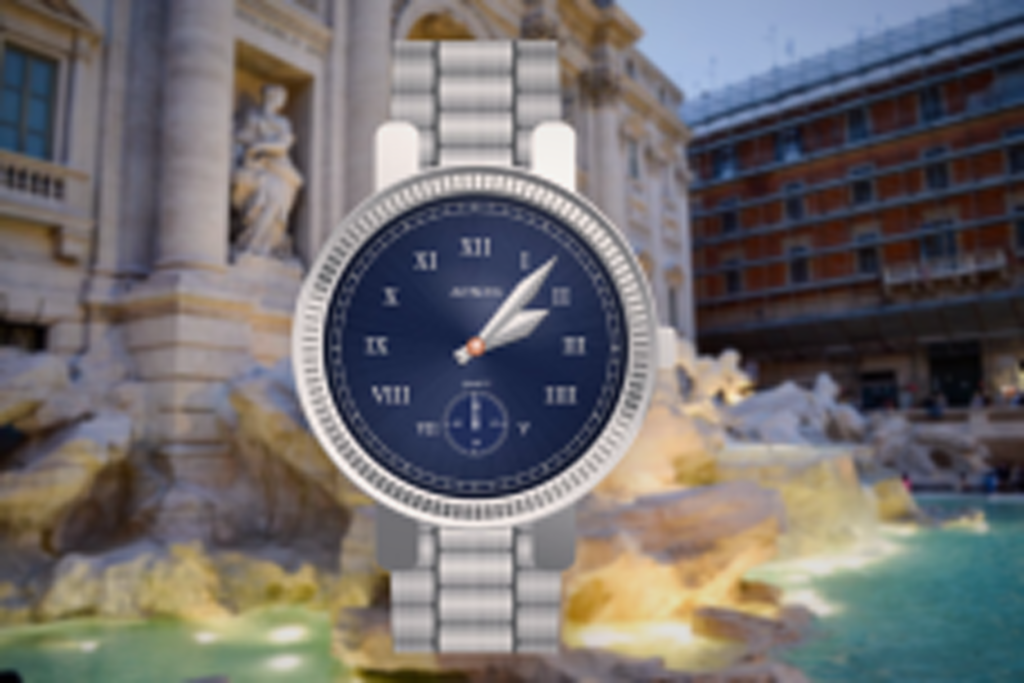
2:07
